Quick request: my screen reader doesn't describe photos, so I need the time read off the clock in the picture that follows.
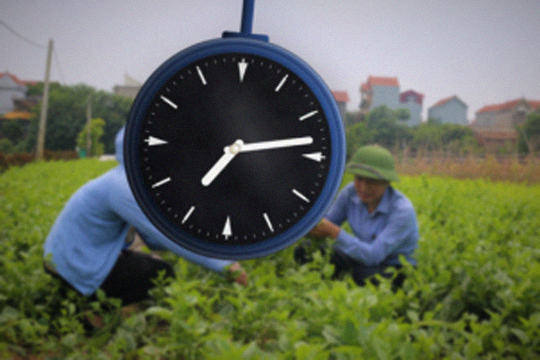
7:13
